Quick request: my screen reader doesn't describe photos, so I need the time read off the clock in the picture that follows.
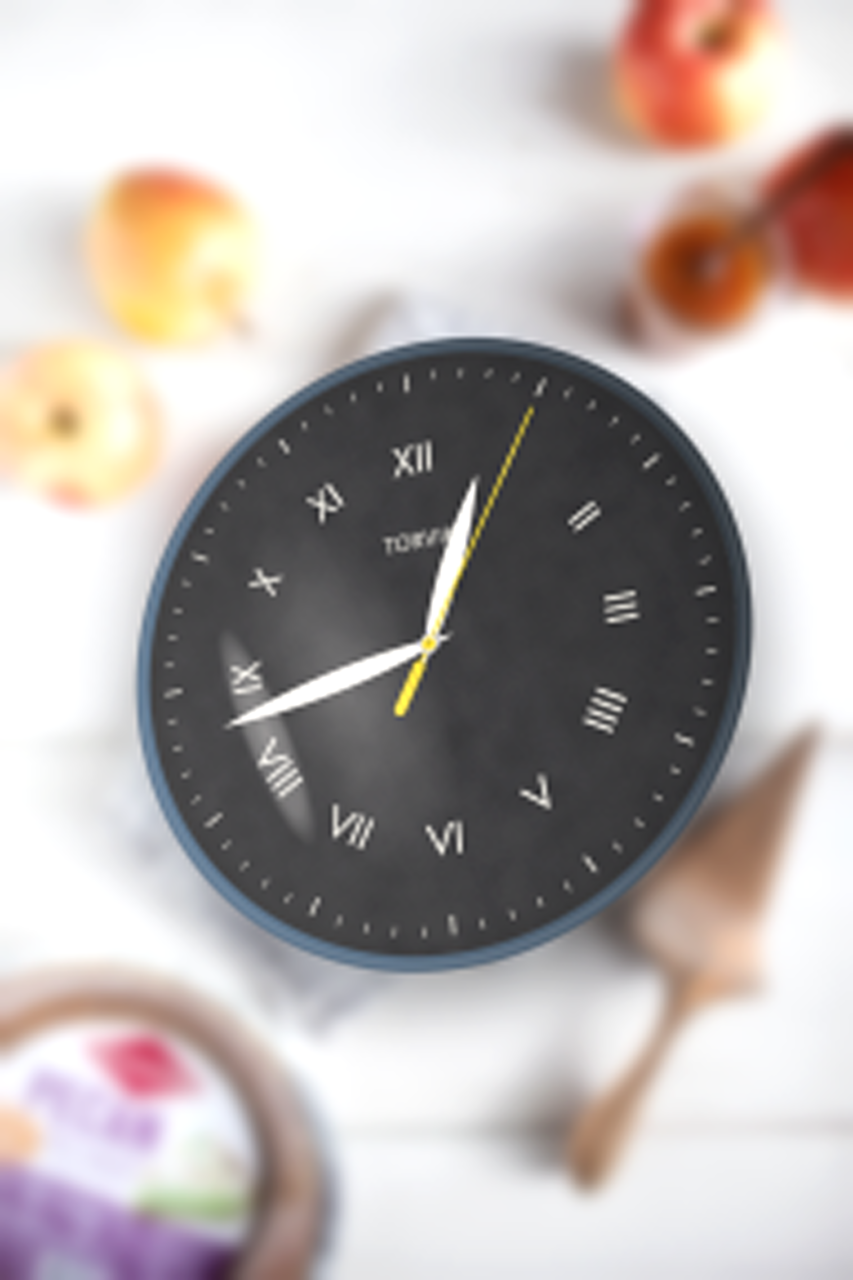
12:43:05
